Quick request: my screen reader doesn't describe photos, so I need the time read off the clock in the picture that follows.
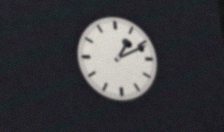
1:11
